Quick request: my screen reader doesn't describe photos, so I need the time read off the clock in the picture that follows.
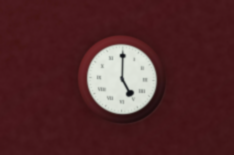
5:00
